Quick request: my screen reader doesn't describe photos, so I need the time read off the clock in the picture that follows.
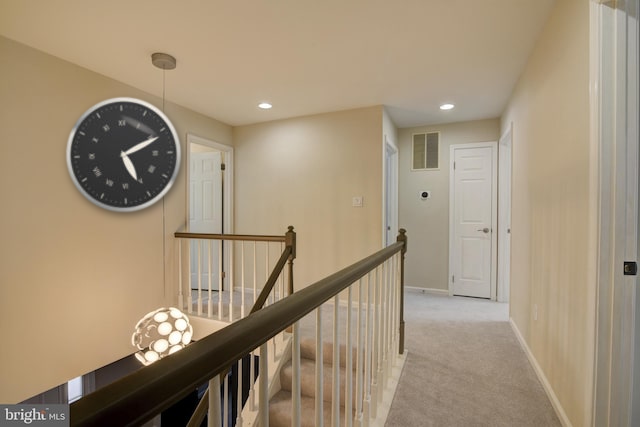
5:11
